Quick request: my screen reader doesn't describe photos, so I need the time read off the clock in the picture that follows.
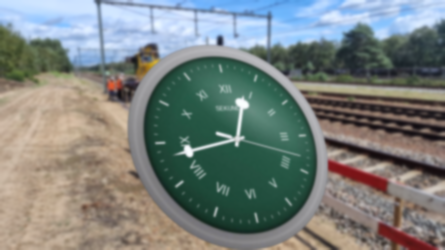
12:43:18
